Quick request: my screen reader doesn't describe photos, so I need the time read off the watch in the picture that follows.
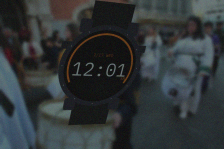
12:01
